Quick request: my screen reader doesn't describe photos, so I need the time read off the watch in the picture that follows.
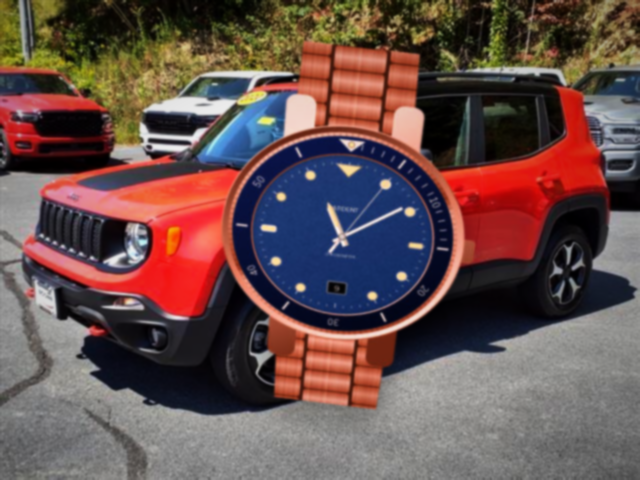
11:09:05
